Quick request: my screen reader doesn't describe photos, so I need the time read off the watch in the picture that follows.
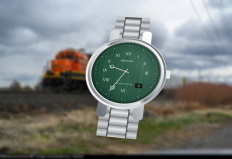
9:35
